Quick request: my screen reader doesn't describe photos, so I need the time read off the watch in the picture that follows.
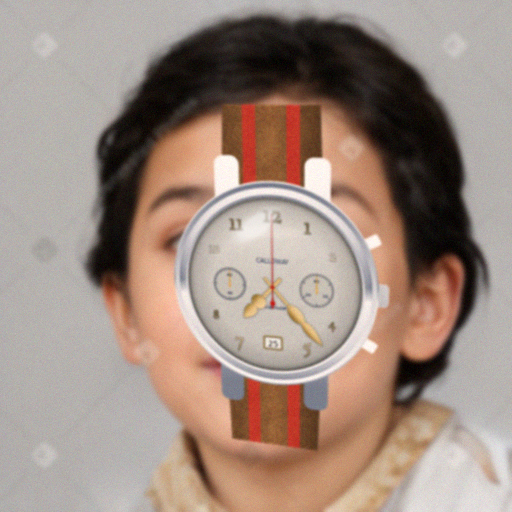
7:23
